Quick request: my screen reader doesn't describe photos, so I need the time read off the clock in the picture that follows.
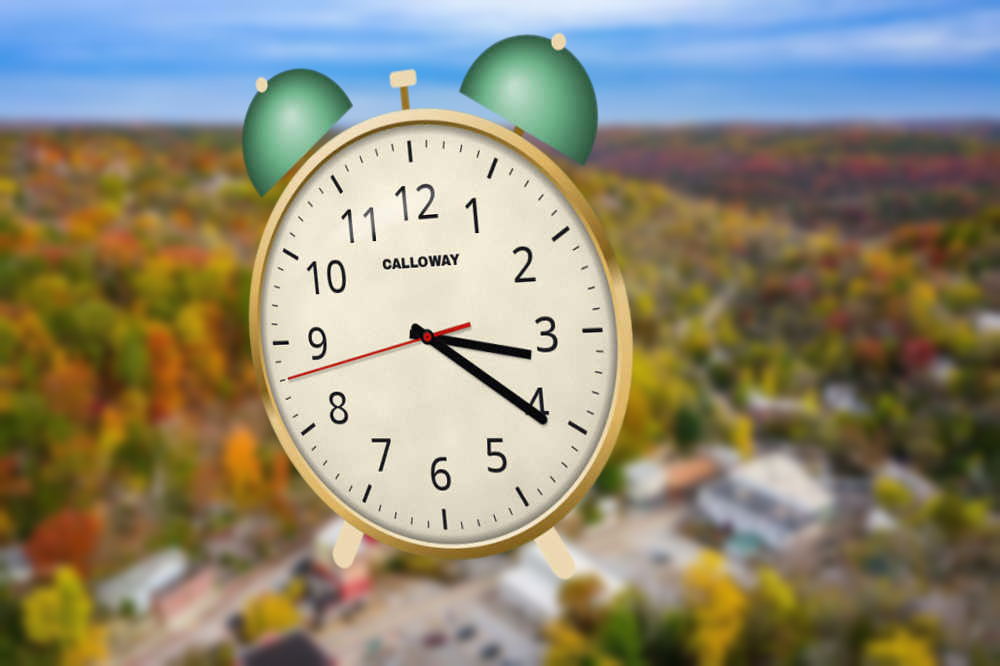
3:20:43
